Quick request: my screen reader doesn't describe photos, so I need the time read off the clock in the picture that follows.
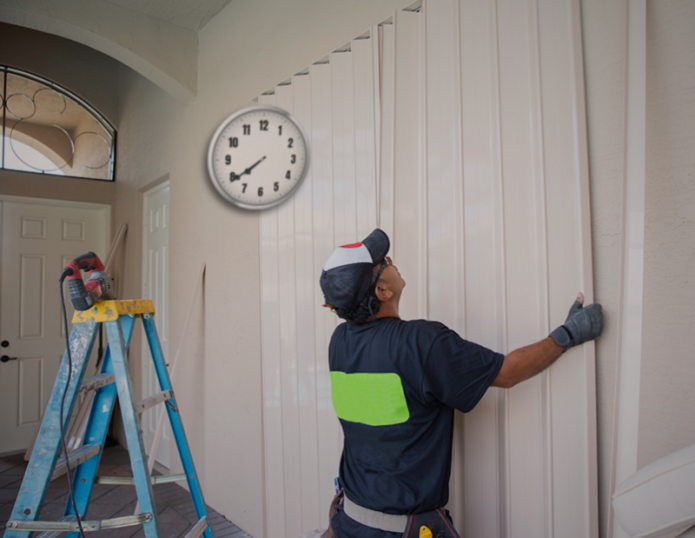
7:39
